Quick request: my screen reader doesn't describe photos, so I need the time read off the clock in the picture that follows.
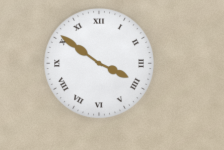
3:51
